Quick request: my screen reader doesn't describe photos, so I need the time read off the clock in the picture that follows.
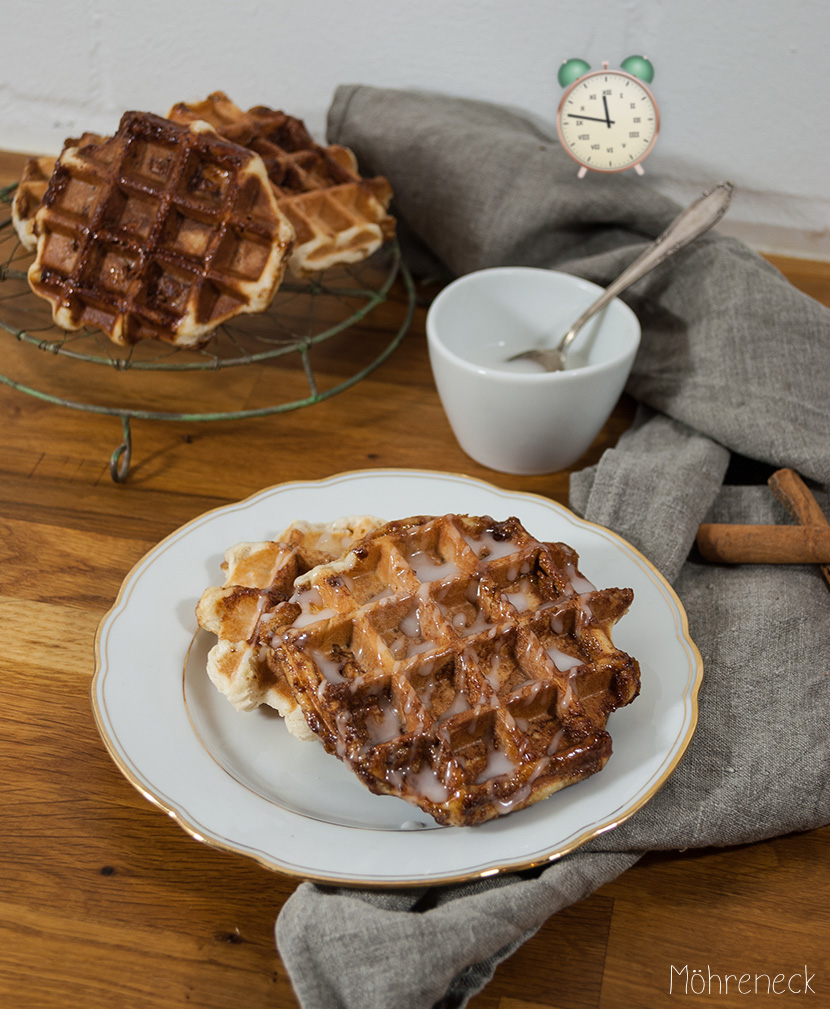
11:47
